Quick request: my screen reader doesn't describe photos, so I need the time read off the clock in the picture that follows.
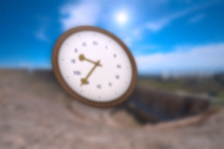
9:36
